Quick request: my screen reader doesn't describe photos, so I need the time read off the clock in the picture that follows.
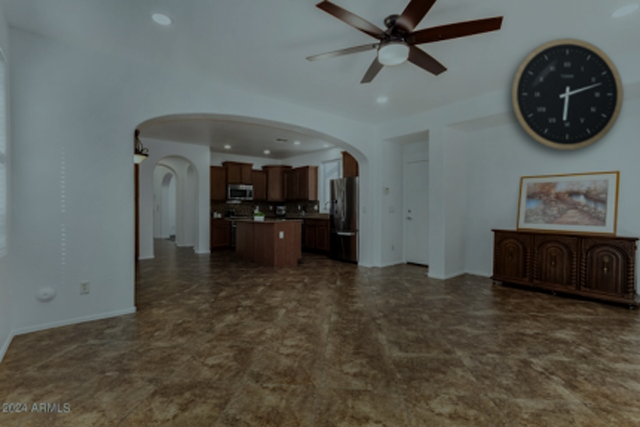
6:12
